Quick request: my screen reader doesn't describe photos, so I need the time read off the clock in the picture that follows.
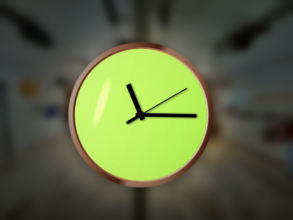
11:15:10
